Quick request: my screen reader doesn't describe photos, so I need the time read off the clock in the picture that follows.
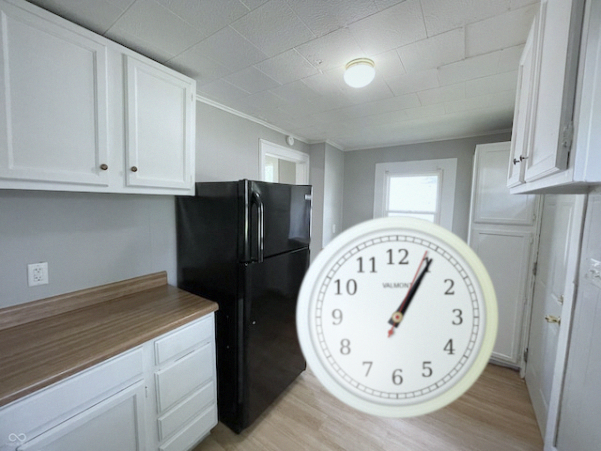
1:05:04
